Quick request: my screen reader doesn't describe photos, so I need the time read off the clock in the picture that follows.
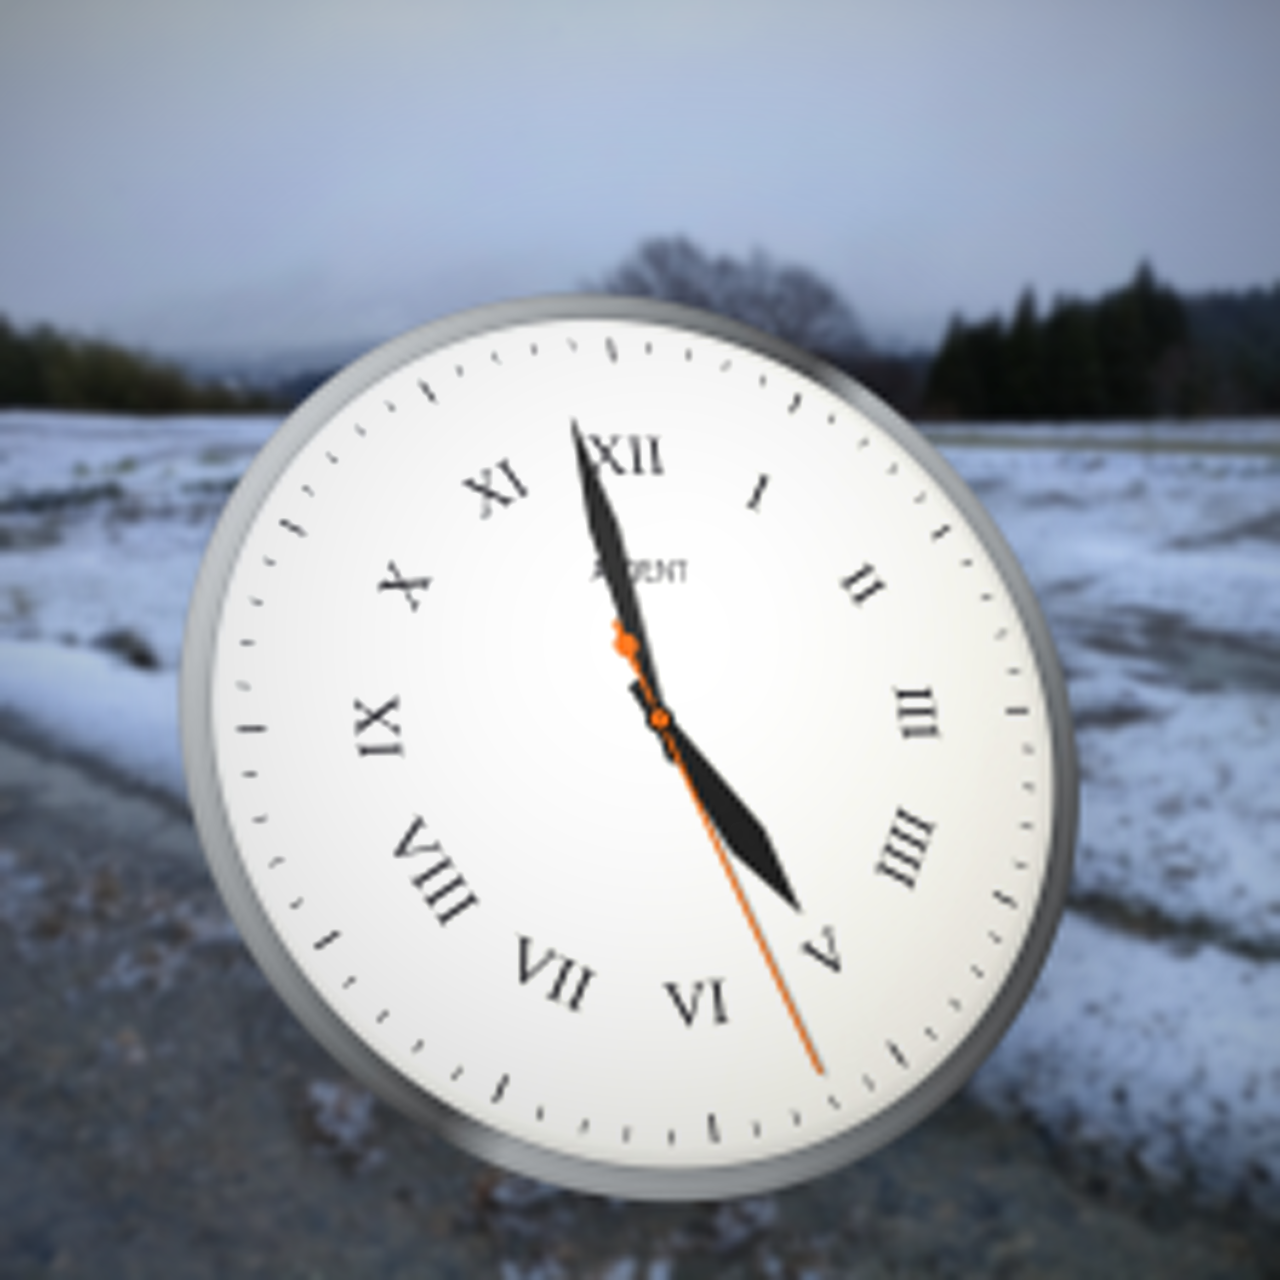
4:58:27
